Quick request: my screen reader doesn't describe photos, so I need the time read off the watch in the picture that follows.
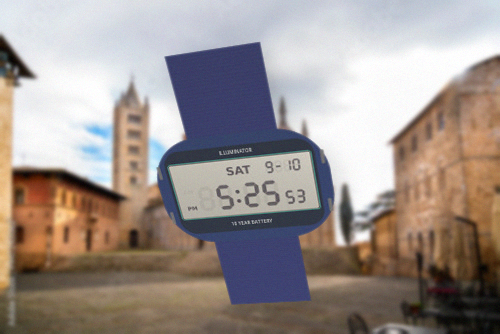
5:25:53
